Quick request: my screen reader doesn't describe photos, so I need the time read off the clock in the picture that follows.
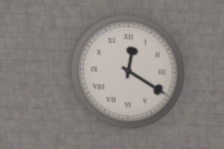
12:20
